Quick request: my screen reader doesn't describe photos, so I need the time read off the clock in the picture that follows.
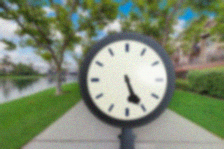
5:26
